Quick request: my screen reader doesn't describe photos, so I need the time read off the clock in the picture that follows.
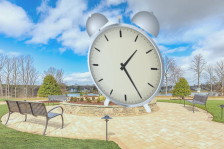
1:25
